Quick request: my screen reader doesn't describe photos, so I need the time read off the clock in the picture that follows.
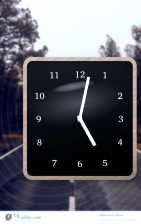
5:02
